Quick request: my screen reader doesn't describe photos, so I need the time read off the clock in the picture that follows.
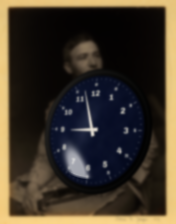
8:57
